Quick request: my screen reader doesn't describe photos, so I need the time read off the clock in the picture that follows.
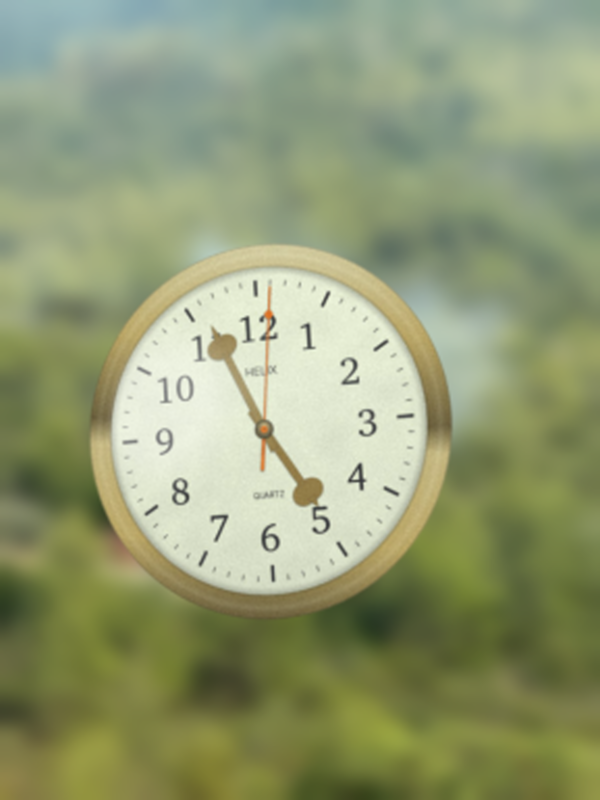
4:56:01
